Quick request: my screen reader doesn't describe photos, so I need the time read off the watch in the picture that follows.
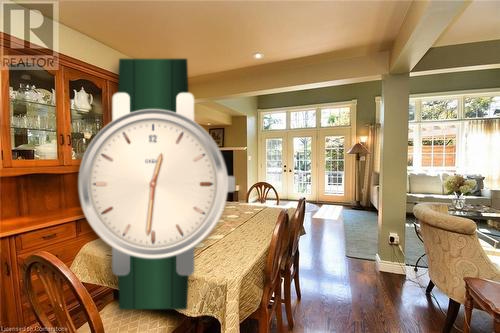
12:31
